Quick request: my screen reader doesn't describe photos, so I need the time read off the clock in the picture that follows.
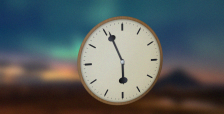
5:56
